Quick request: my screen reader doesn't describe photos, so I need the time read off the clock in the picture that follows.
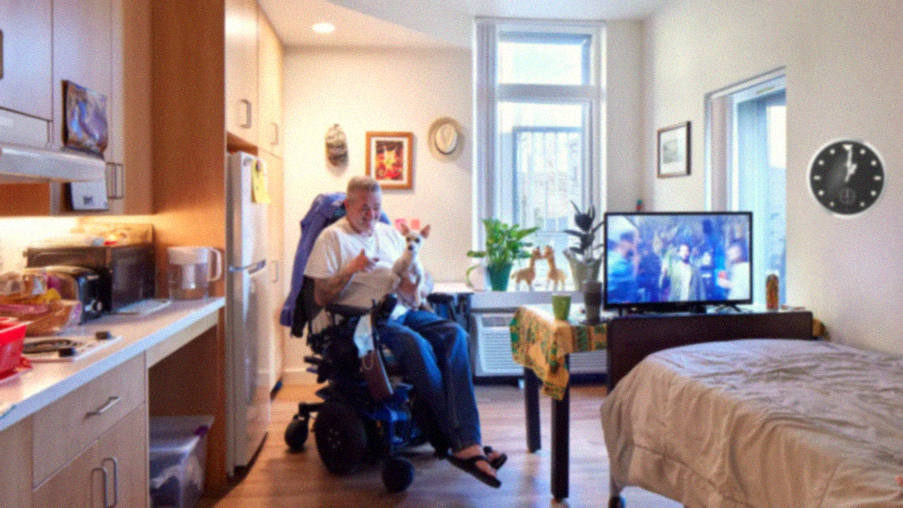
1:01
